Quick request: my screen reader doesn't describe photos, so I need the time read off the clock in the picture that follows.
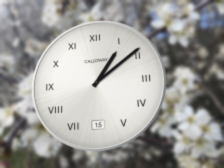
1:09
